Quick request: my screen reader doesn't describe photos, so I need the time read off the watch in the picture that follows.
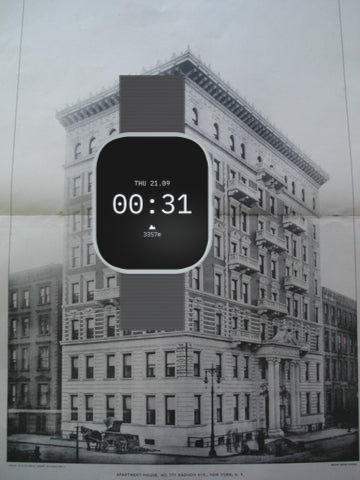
0:31
